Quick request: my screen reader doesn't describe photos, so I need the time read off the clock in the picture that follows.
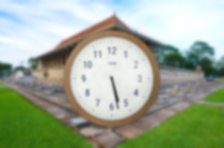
5:28
